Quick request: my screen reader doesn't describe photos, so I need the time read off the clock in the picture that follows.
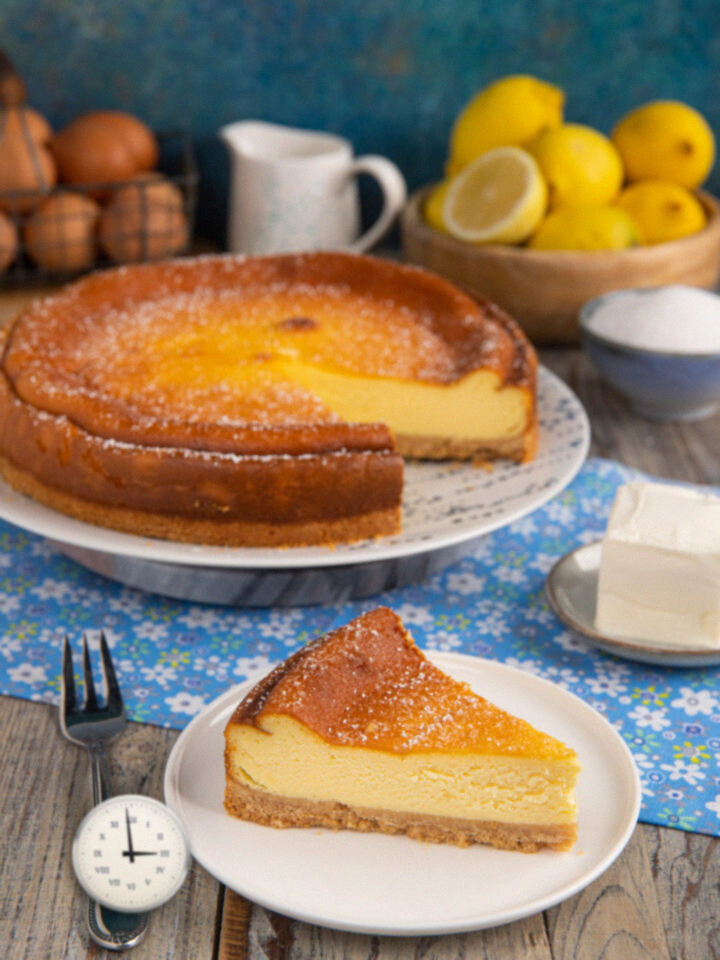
2:59
